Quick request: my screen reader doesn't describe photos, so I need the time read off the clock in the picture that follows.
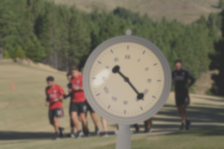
10:23
